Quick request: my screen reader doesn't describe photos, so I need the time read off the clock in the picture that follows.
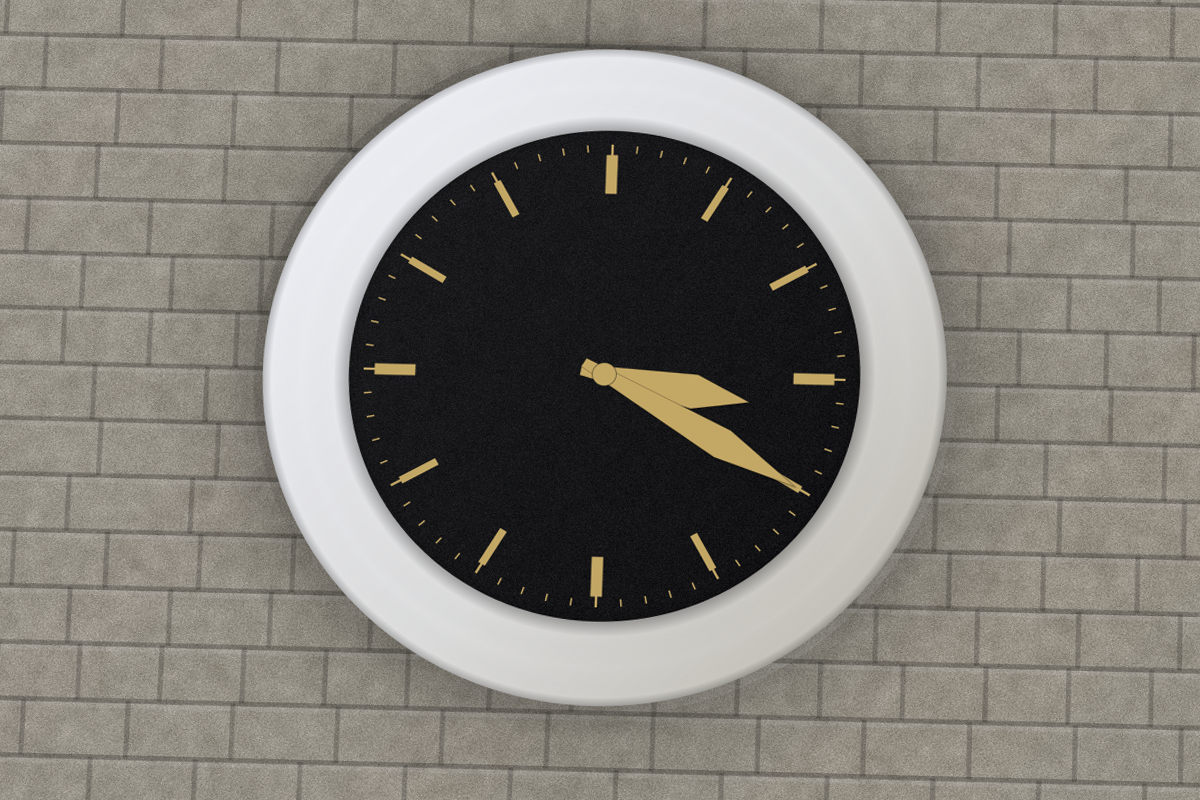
3:20
